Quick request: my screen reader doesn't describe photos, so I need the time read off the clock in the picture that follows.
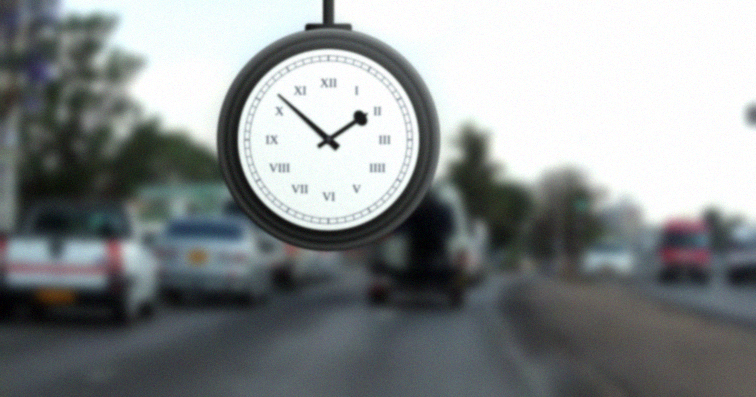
1:52
